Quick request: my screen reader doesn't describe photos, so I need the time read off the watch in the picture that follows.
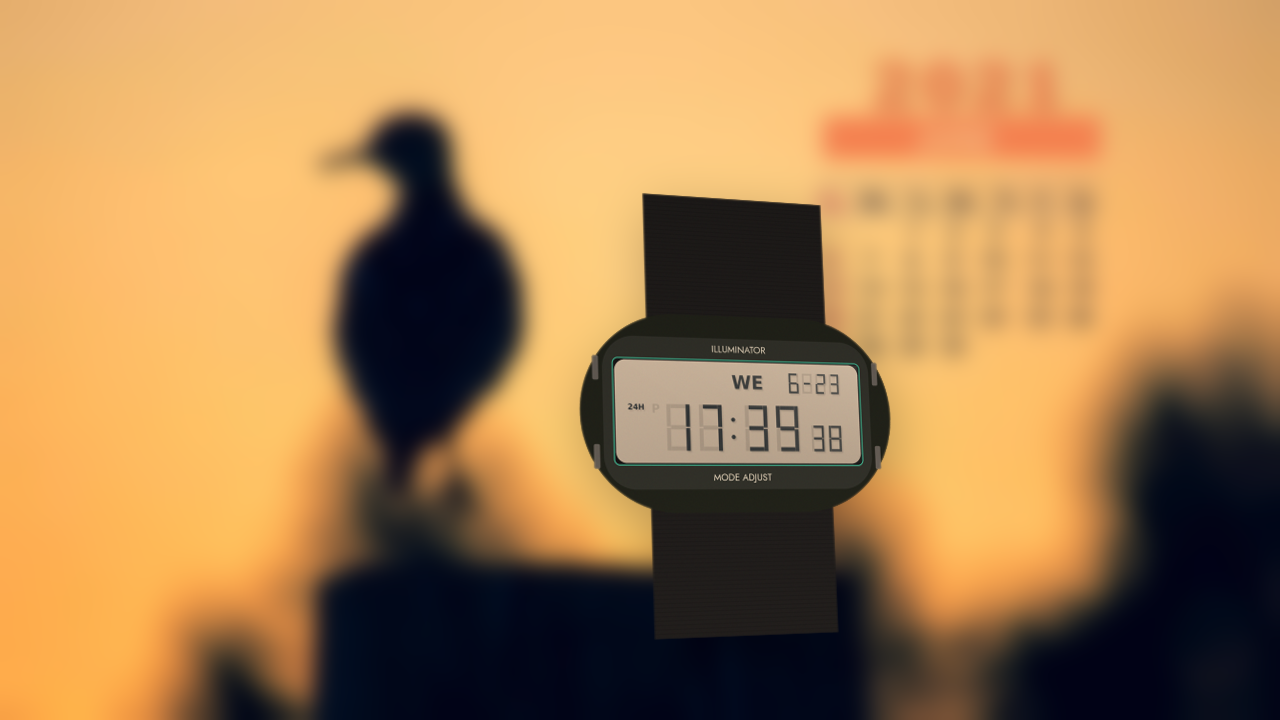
17:39:38
